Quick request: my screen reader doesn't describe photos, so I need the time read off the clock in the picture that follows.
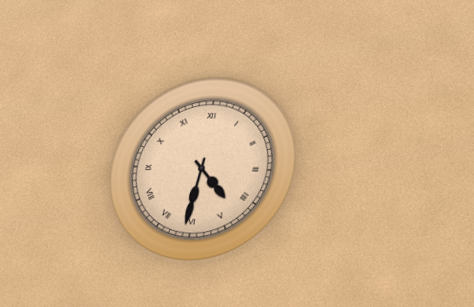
4:31
